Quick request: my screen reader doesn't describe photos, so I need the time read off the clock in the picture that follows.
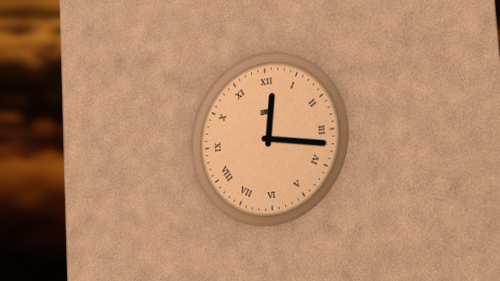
12:17
